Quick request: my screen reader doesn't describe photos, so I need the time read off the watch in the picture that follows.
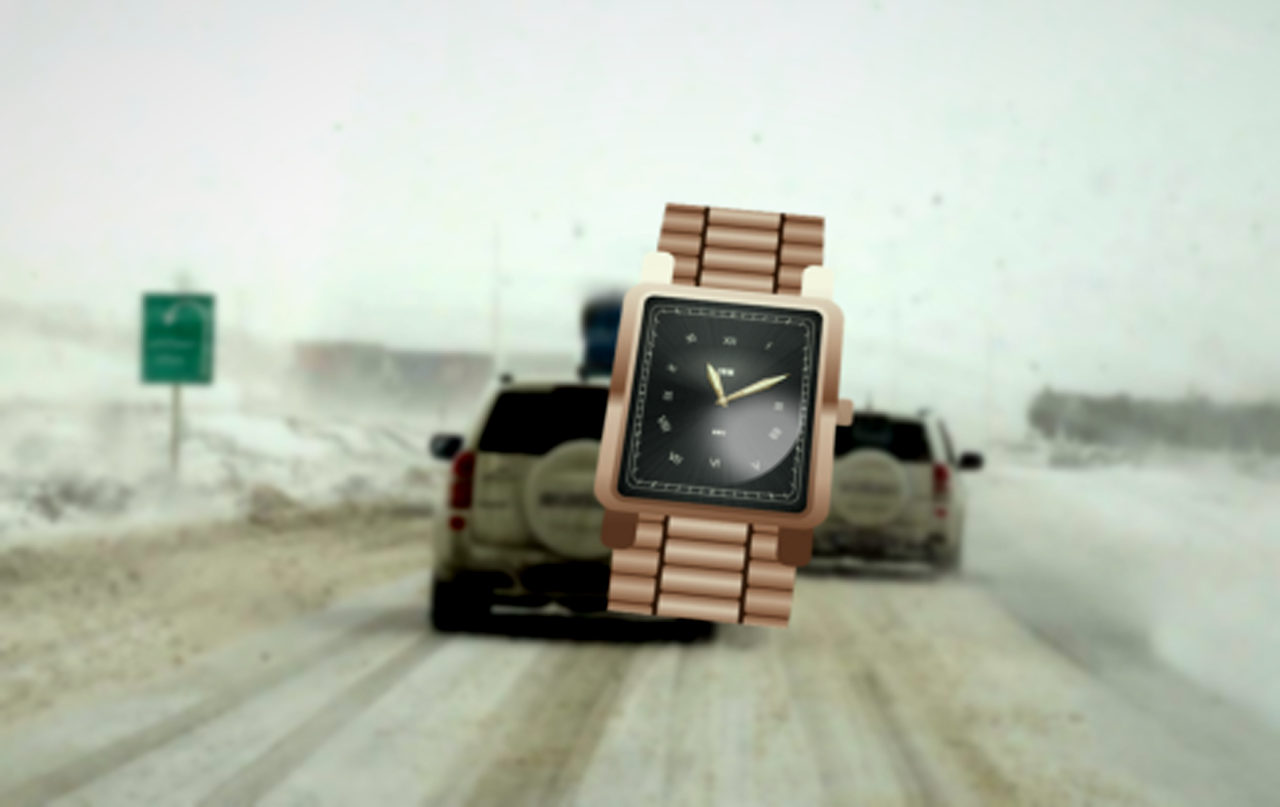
11:10
